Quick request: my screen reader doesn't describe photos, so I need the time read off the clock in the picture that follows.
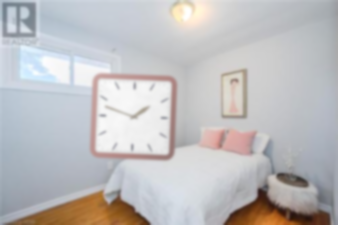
1:48
